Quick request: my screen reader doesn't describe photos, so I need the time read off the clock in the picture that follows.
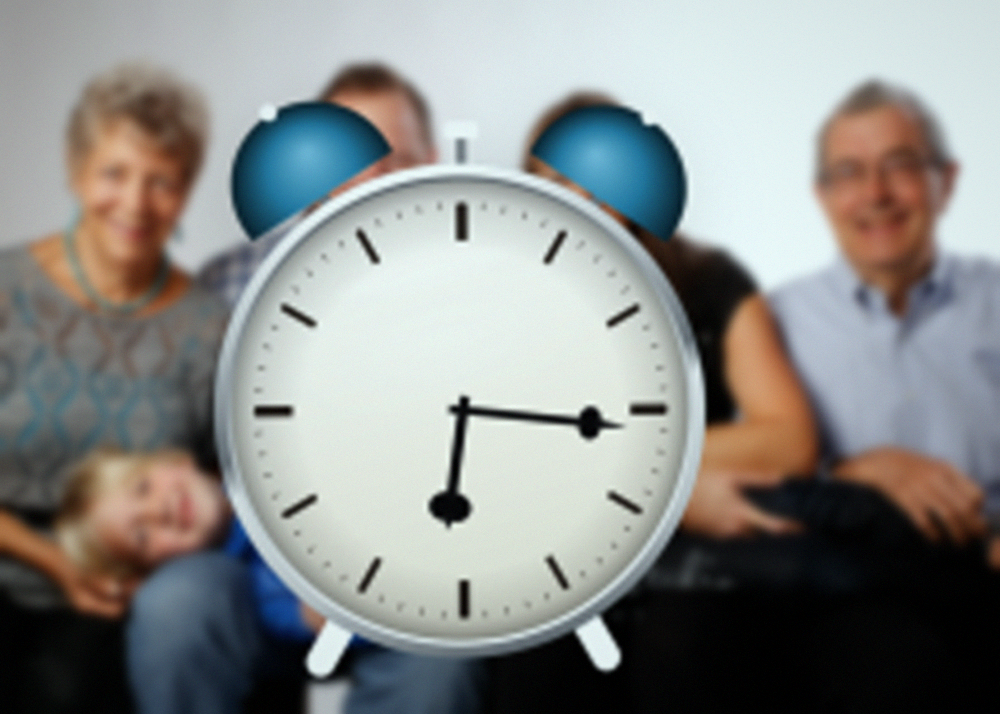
6:16
